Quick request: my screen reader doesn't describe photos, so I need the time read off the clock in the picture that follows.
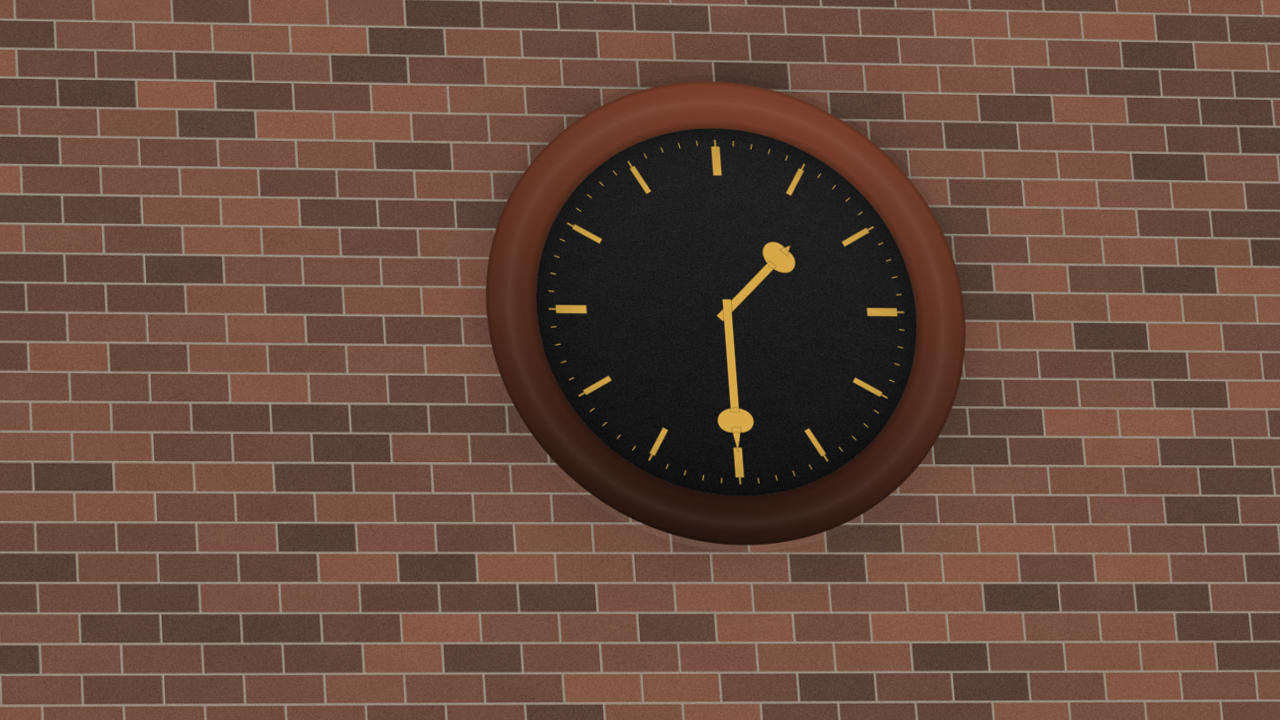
1:30
